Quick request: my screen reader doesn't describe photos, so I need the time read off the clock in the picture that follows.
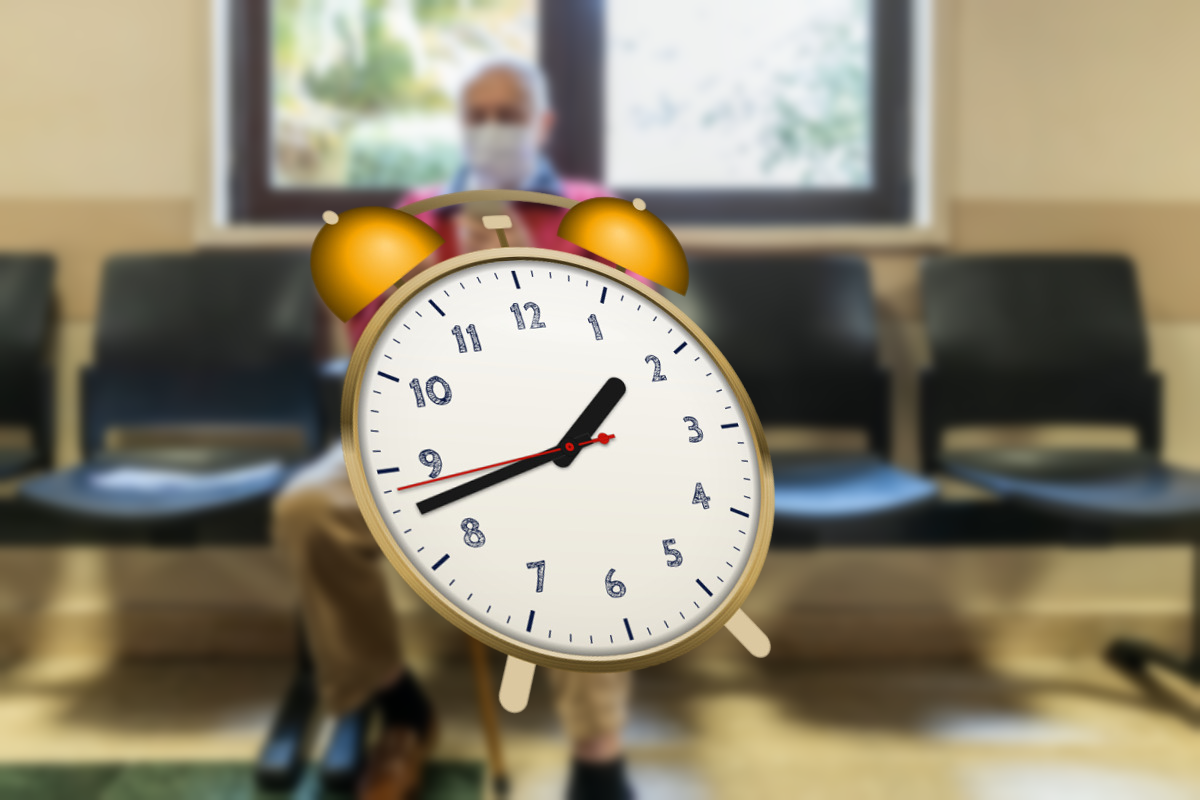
1:42:44
